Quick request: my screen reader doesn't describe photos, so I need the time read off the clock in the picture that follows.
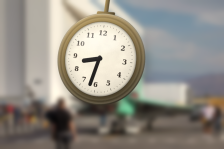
8:32
